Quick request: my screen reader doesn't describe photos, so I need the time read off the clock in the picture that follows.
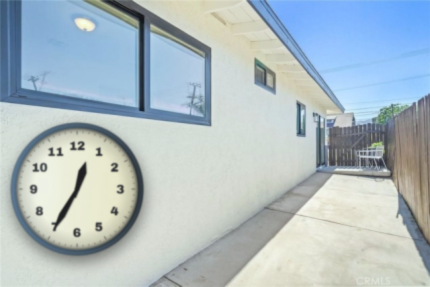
12:35
